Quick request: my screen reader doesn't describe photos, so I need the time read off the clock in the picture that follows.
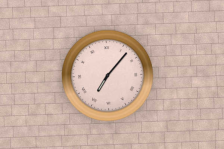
7:07
